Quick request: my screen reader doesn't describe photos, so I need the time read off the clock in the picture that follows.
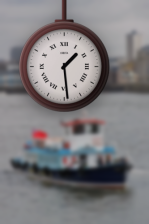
1:29
